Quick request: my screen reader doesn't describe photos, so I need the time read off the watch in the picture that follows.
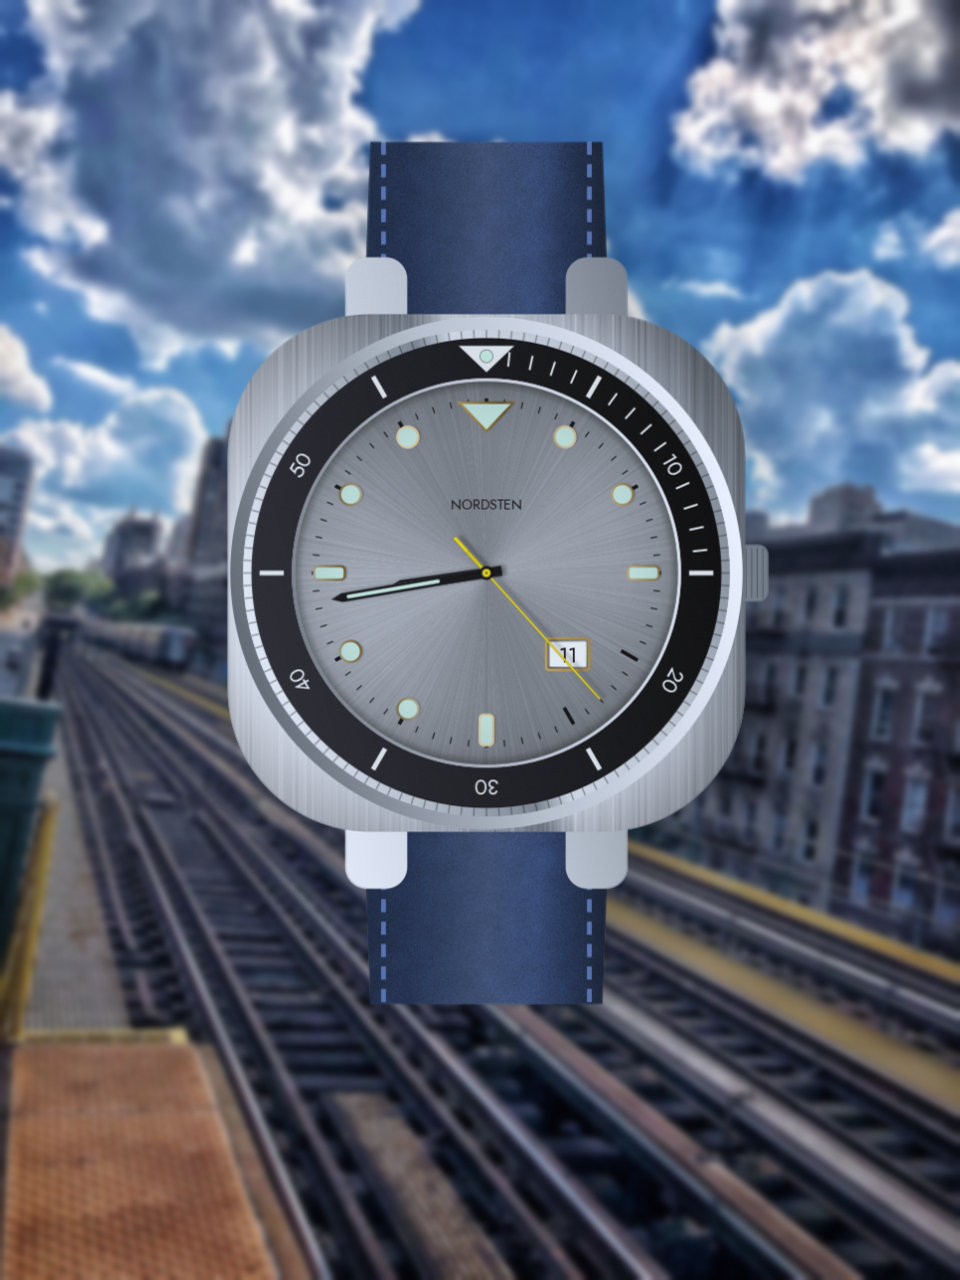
8:43:23
